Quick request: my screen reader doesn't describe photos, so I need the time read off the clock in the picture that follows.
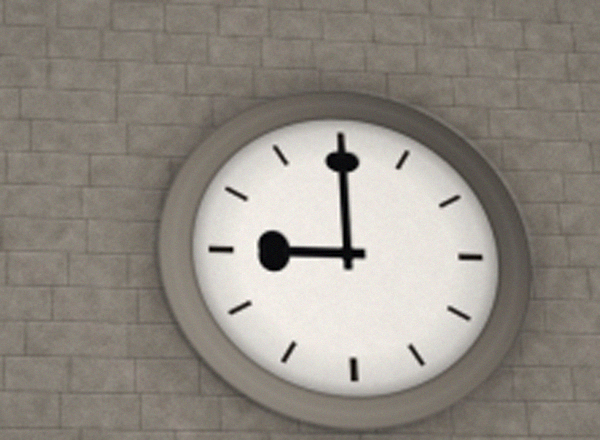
9:00
